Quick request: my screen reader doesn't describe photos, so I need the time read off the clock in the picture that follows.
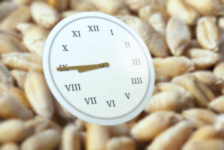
8:45
